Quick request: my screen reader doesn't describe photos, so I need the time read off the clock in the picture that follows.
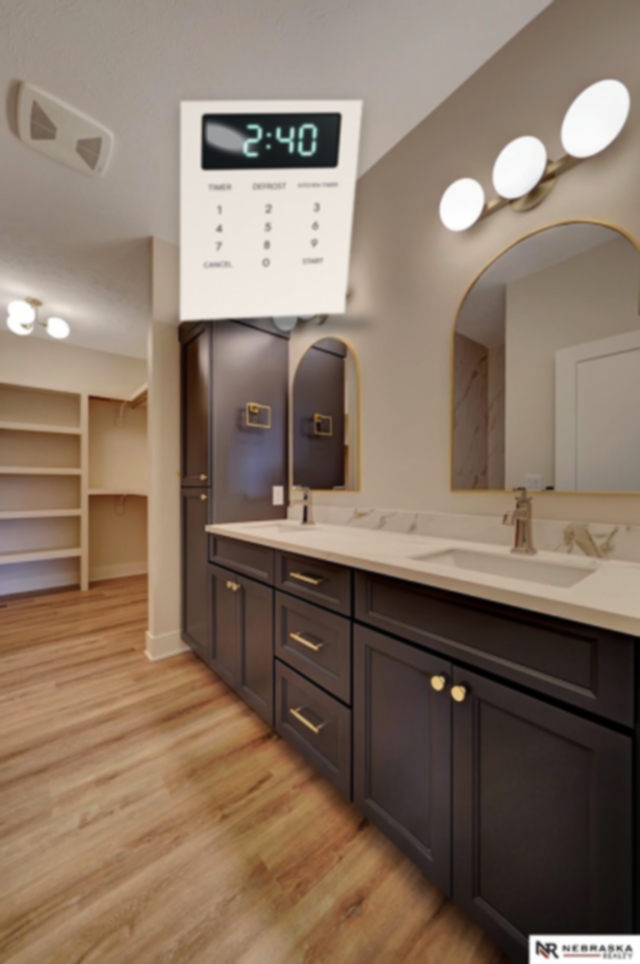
2:40
